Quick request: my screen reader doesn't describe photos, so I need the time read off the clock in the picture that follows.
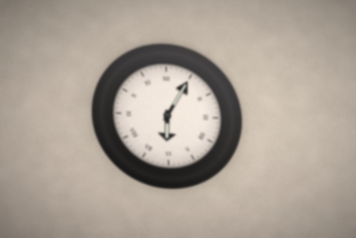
6:05
